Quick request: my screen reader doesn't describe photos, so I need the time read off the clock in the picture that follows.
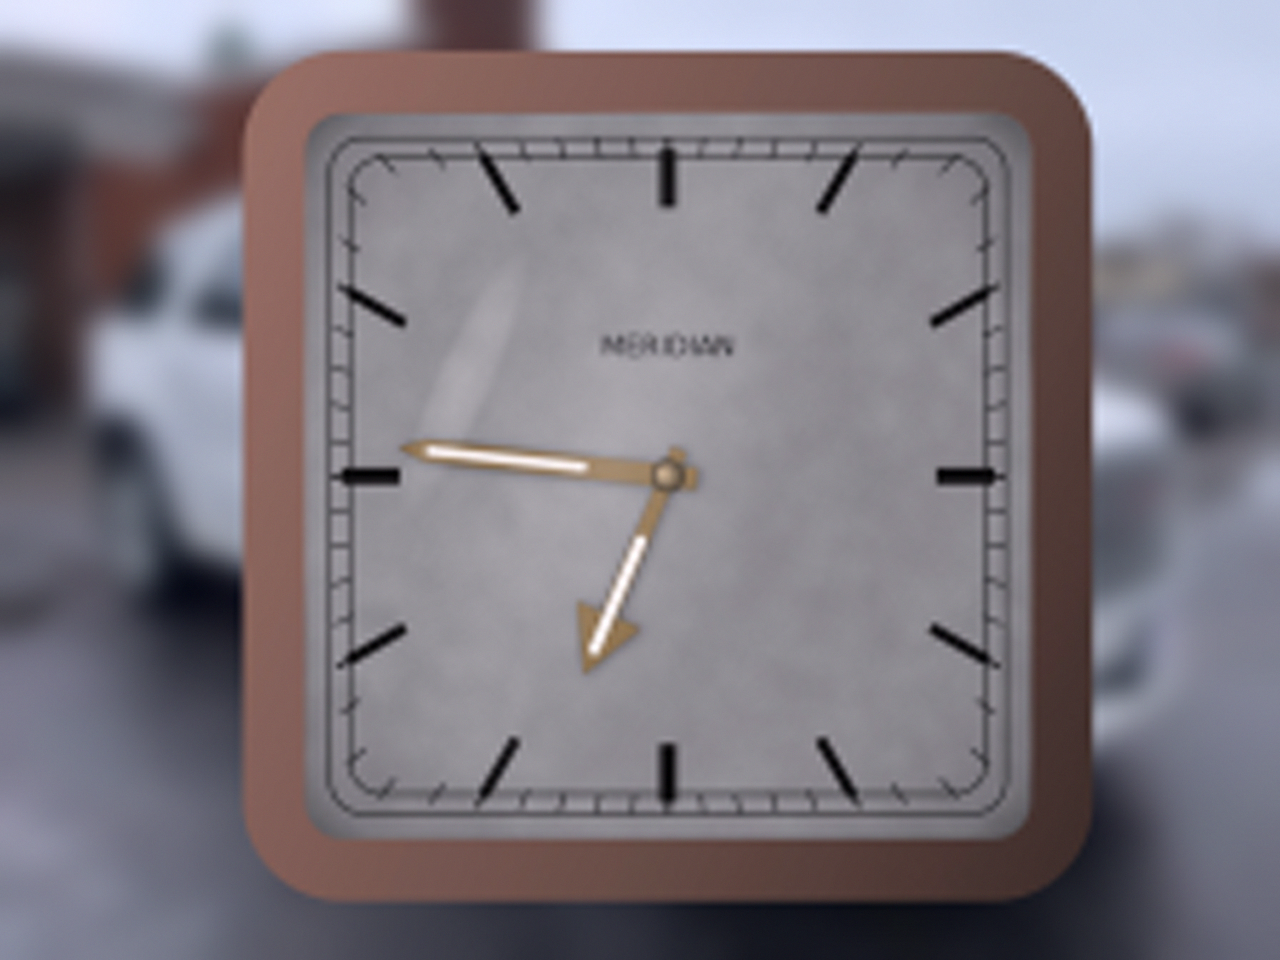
6:46
